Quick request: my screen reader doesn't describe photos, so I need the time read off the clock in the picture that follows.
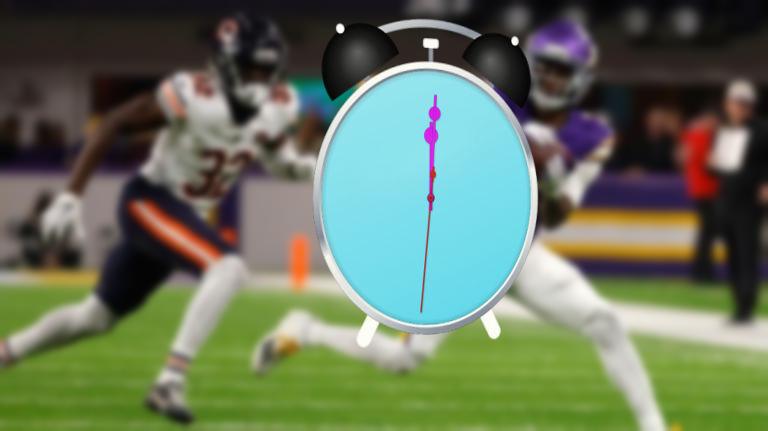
12:00:31
